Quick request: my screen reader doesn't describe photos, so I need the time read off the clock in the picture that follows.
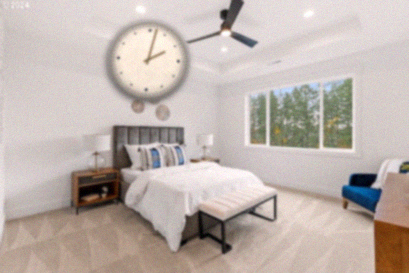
2:02
